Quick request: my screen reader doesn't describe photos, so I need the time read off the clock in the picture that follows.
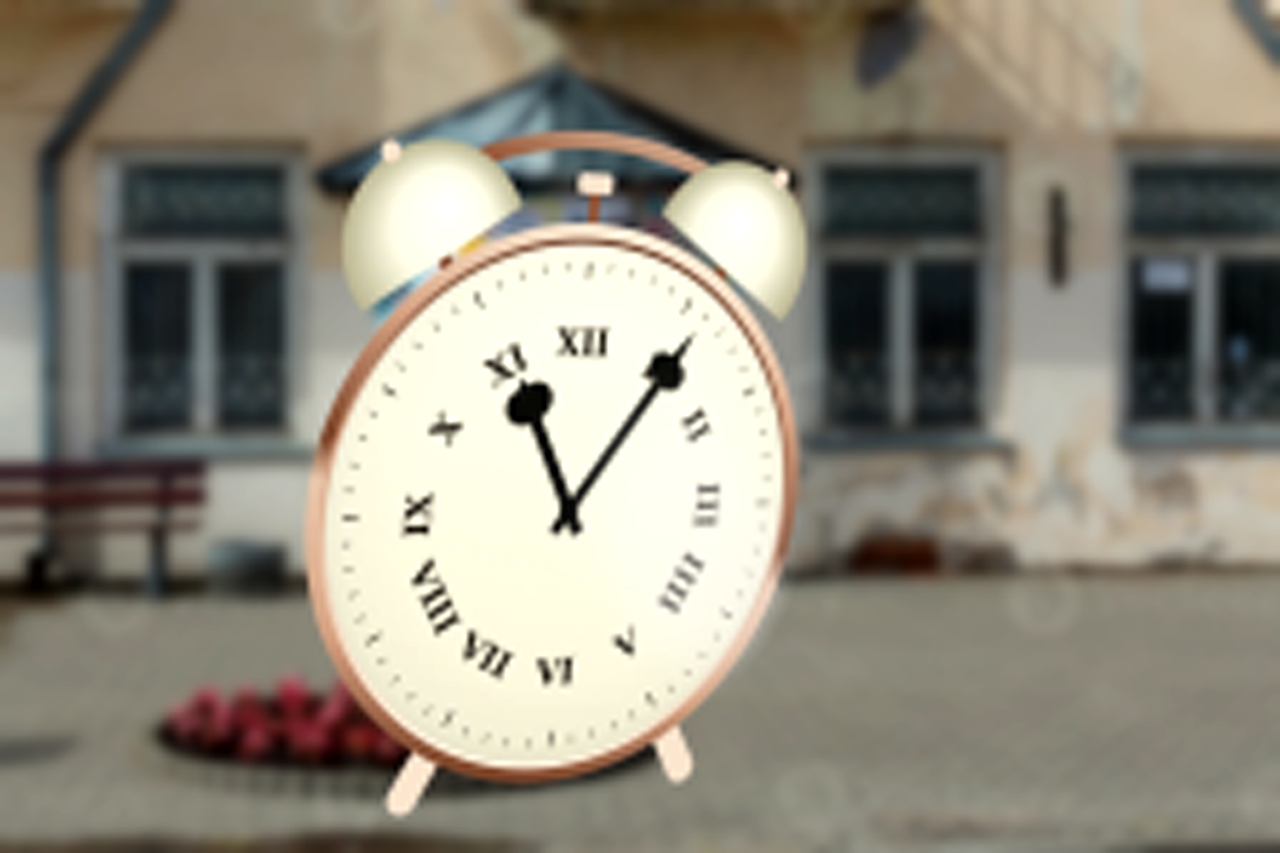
11:06
